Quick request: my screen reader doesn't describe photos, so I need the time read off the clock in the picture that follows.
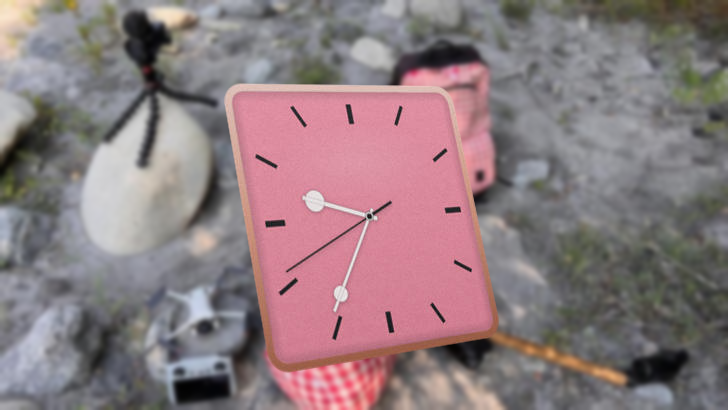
9:35:41
